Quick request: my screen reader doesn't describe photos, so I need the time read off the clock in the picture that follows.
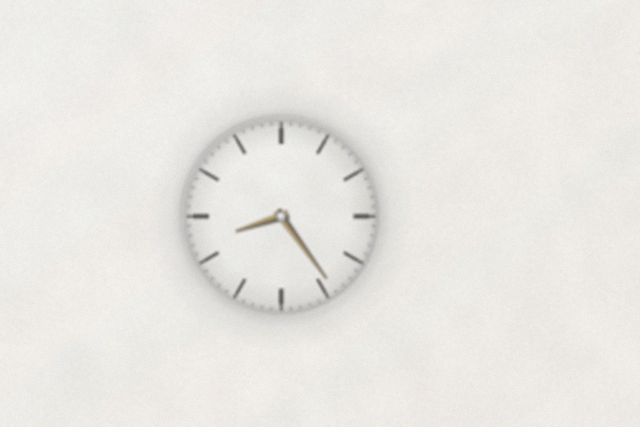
8:24
